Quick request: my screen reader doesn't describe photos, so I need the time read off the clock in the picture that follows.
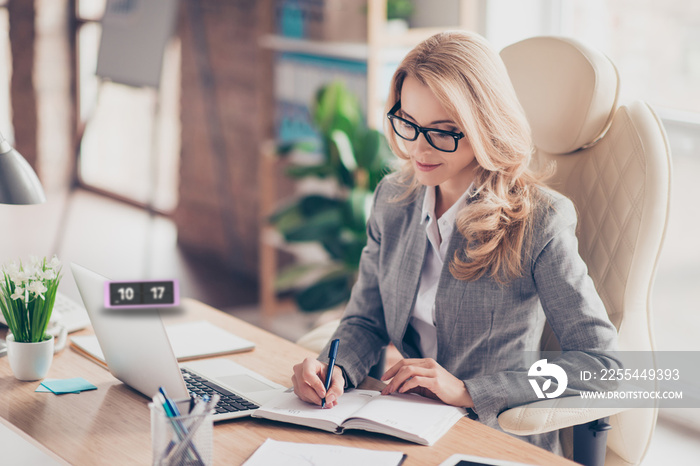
10:17
